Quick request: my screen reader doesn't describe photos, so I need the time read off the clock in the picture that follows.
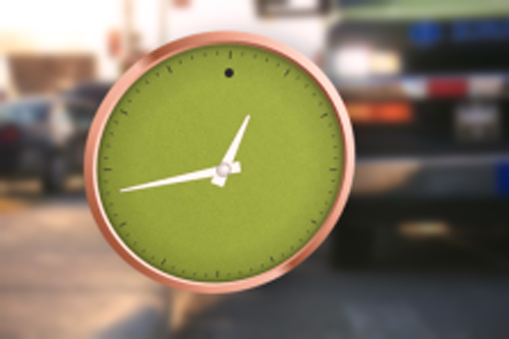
12:43
